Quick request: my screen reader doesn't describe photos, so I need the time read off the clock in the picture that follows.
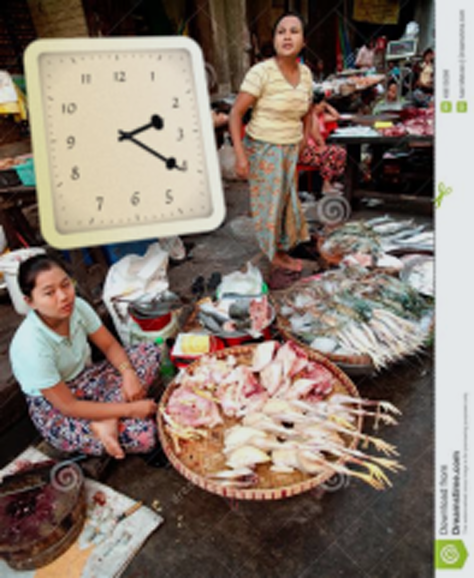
2:21
